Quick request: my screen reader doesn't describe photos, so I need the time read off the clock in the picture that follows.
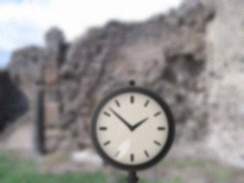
1:52
